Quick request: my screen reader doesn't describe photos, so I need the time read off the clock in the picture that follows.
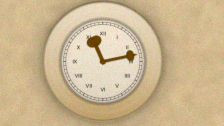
11:13
